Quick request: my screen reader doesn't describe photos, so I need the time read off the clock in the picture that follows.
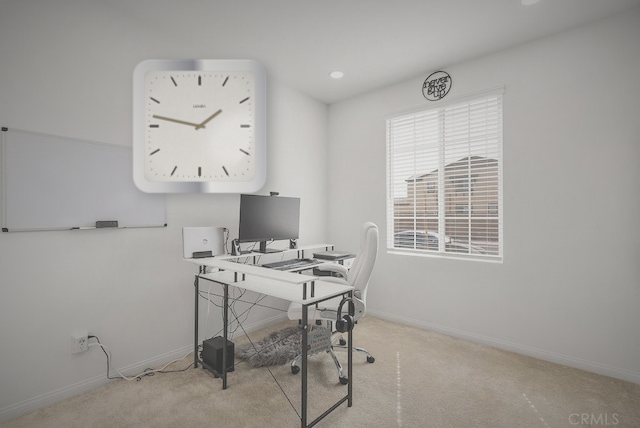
1:47
